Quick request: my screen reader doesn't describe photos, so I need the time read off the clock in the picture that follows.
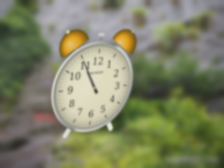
10:55
